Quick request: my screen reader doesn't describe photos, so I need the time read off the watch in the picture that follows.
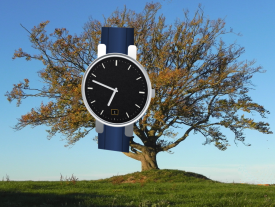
6:48
